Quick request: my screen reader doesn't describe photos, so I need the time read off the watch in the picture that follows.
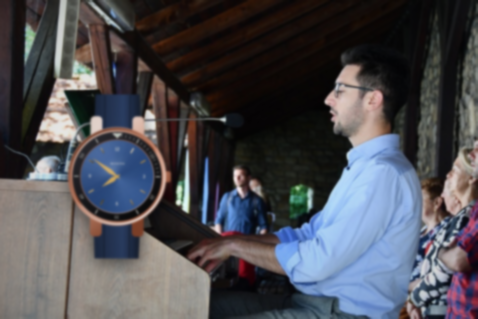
7:51
